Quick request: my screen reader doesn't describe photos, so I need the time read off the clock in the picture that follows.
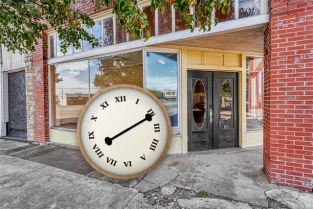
8:11
